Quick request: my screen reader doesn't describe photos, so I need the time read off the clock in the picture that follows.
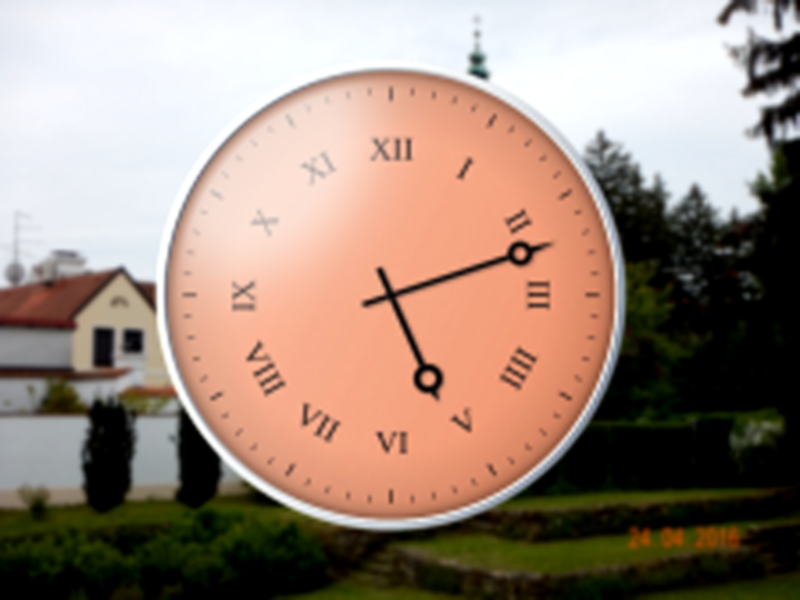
5:12
